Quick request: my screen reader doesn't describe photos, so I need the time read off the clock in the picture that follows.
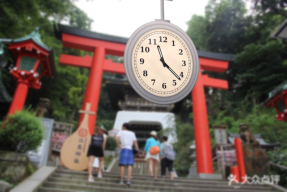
11:22
